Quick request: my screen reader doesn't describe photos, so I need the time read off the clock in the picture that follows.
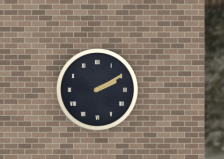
2:10
